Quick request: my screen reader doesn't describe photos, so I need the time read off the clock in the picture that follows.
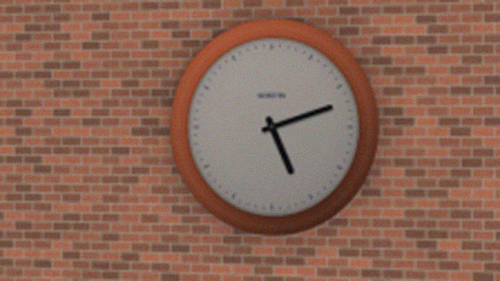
5:12
